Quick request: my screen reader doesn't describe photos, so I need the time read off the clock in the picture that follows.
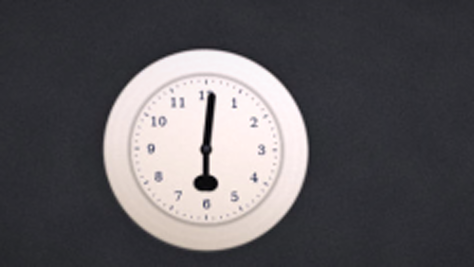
6:01
